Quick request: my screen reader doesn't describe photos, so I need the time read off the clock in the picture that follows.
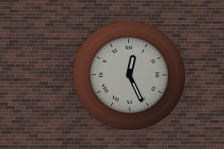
12:26
